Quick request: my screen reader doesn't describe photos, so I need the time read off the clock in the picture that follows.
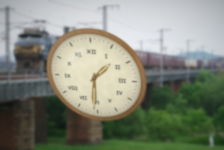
1:31
